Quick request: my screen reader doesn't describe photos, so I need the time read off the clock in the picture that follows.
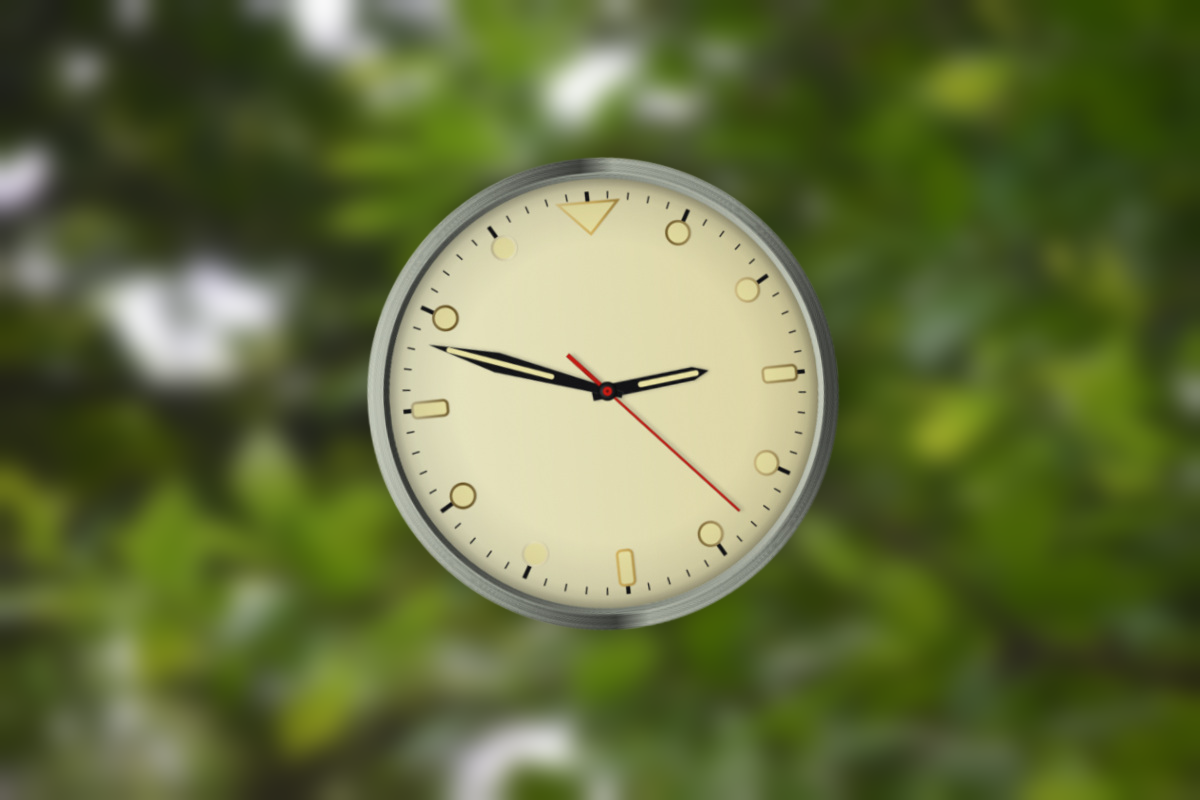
2:48:23
